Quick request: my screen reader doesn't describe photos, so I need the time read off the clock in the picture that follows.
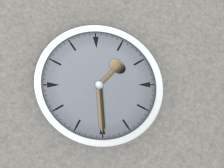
1:30
